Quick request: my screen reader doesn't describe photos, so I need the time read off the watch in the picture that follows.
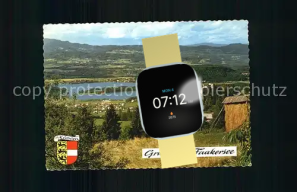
7:12
